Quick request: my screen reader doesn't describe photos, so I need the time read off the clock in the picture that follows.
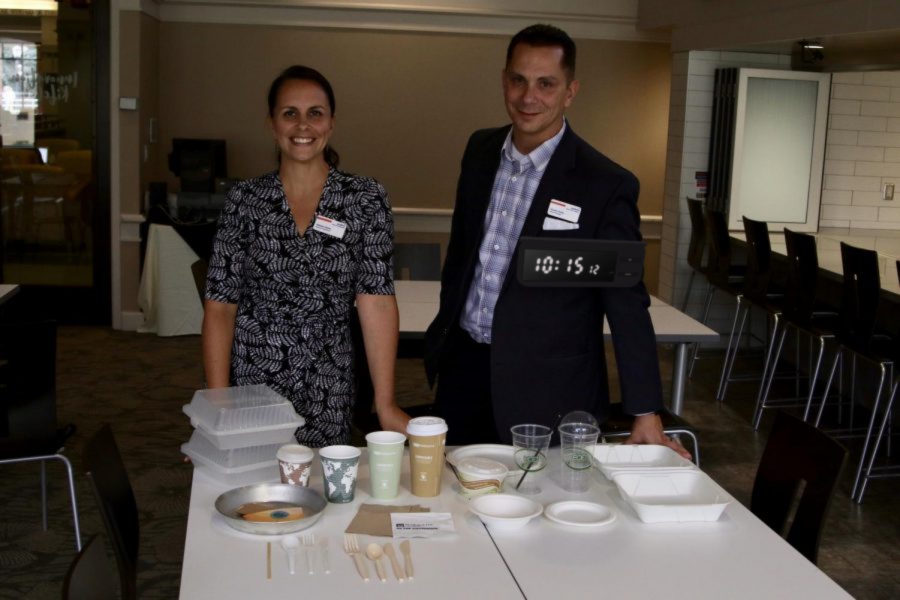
10:15
